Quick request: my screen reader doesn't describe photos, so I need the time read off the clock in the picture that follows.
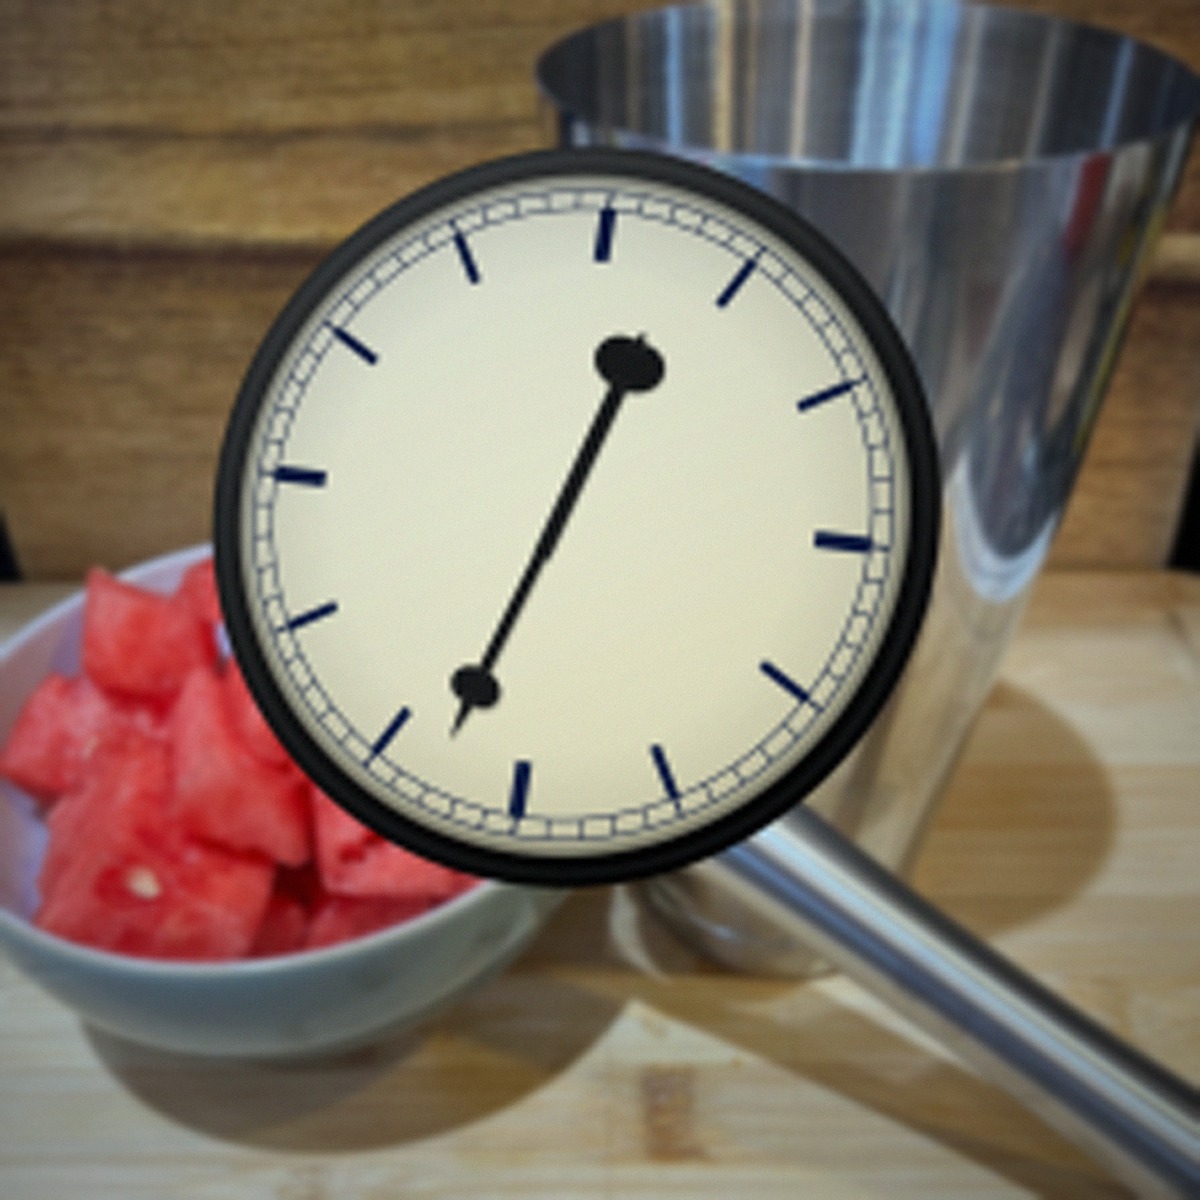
12:33
